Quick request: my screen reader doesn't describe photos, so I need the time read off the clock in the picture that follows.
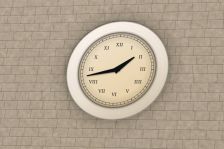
1:43
